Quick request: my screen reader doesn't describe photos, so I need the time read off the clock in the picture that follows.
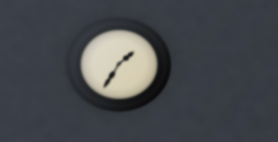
1:35
